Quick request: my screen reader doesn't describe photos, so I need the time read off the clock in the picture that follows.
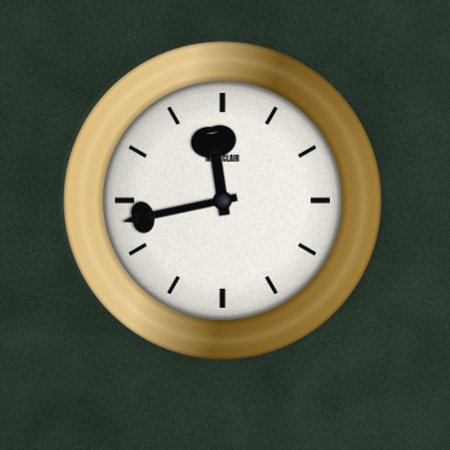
11:43
